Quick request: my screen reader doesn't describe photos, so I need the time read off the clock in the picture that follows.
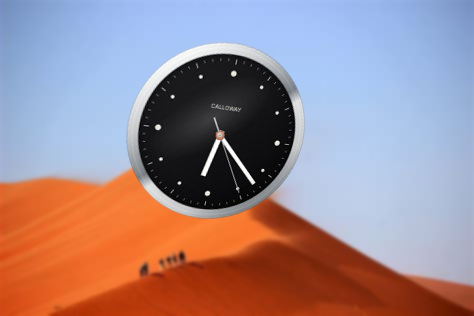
6:22:25
